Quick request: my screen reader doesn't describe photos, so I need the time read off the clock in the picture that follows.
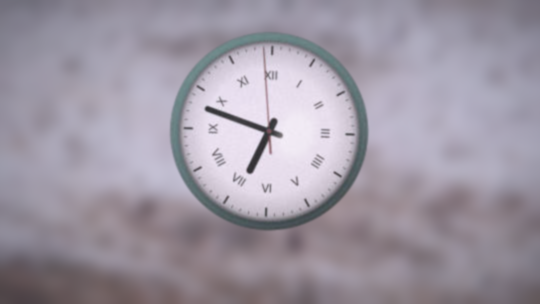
6:47:59
